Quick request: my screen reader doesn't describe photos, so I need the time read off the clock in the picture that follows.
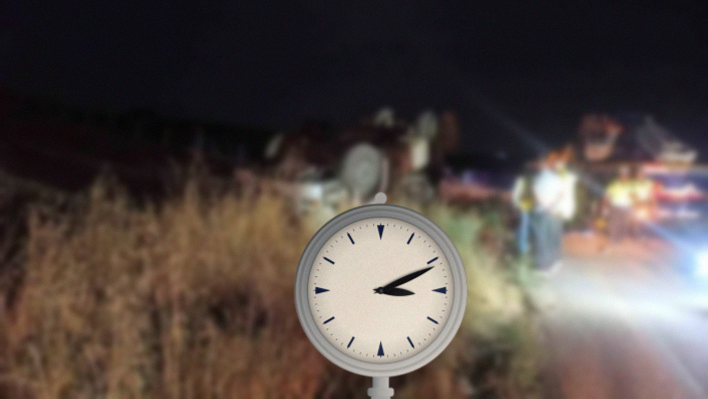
3:11
